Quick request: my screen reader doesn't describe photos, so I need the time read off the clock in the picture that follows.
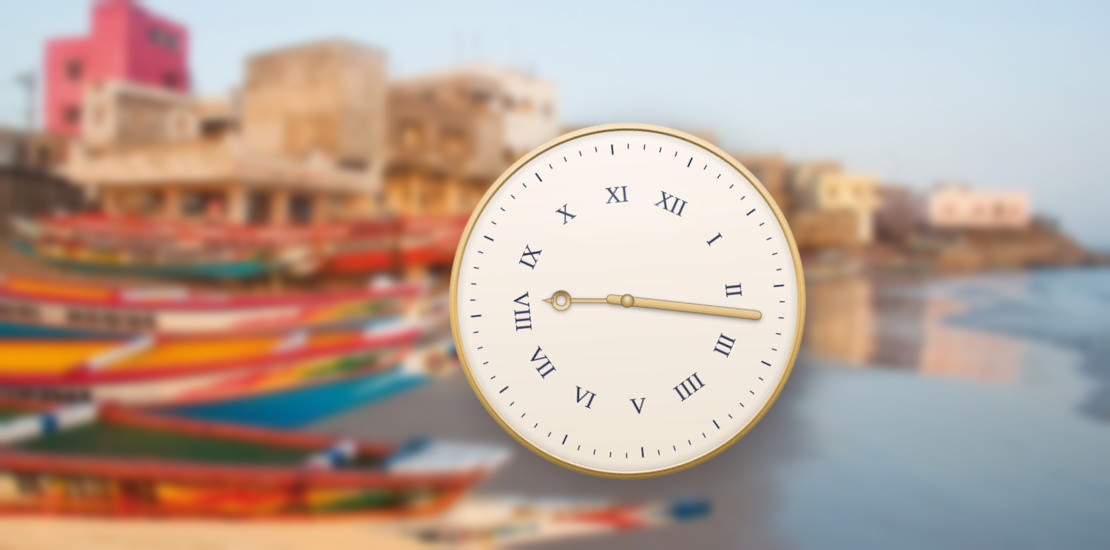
8:12
